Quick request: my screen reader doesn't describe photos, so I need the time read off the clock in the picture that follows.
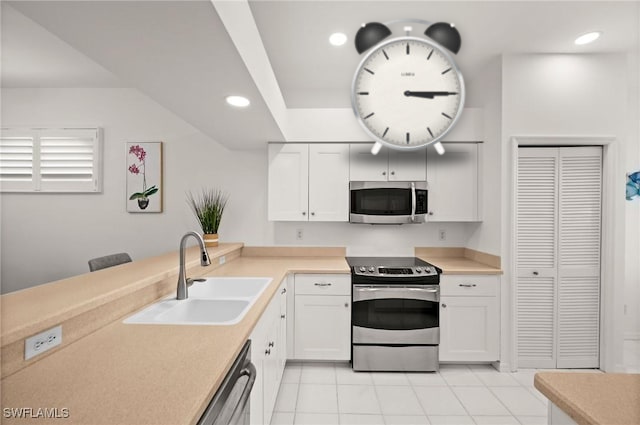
3:15
